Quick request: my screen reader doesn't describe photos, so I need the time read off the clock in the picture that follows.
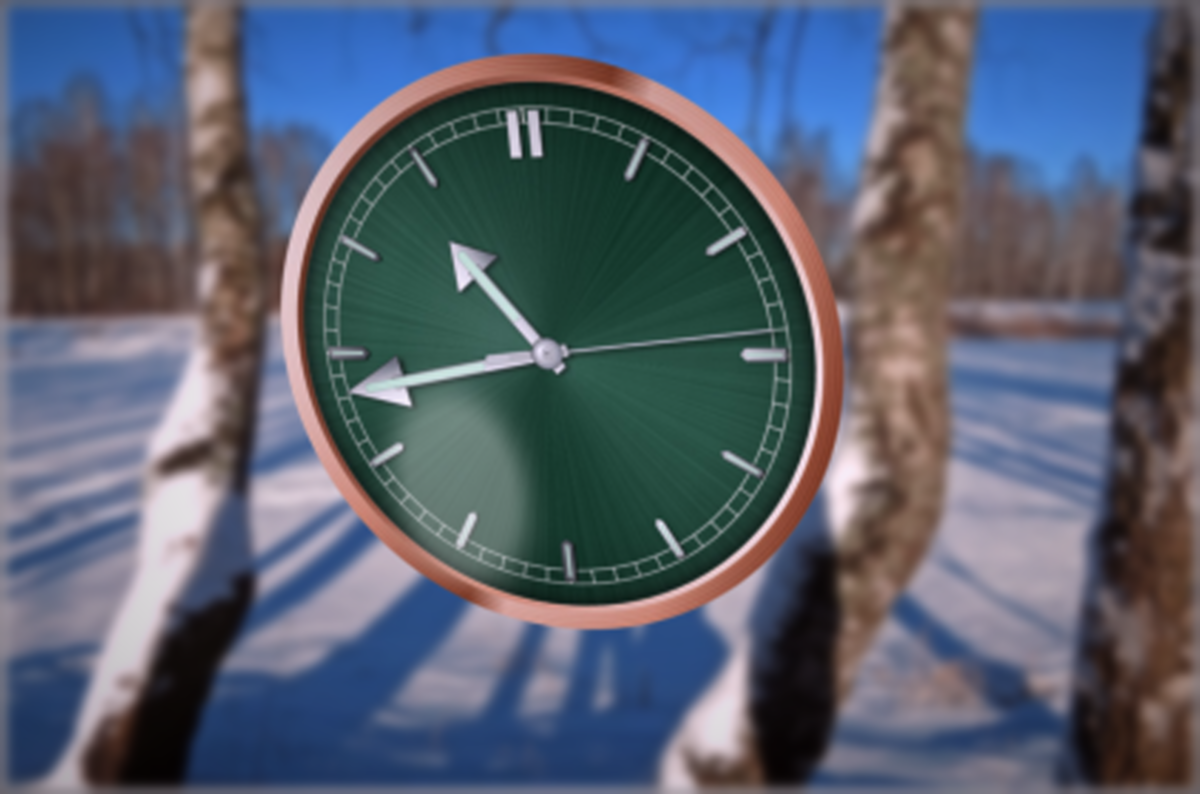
10:43:14
